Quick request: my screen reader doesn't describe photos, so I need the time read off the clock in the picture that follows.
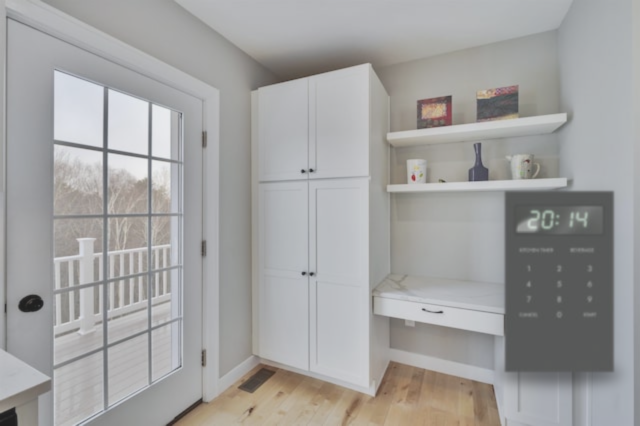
20:14
